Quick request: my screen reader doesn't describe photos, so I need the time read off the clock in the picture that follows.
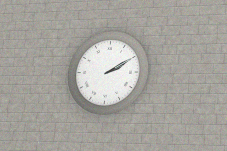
2:10
